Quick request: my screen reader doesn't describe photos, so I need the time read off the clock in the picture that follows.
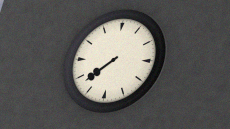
7:38
